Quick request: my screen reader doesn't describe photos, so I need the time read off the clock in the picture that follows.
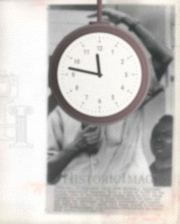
11:47
